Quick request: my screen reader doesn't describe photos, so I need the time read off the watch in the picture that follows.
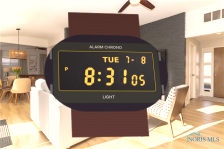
8:31:05
